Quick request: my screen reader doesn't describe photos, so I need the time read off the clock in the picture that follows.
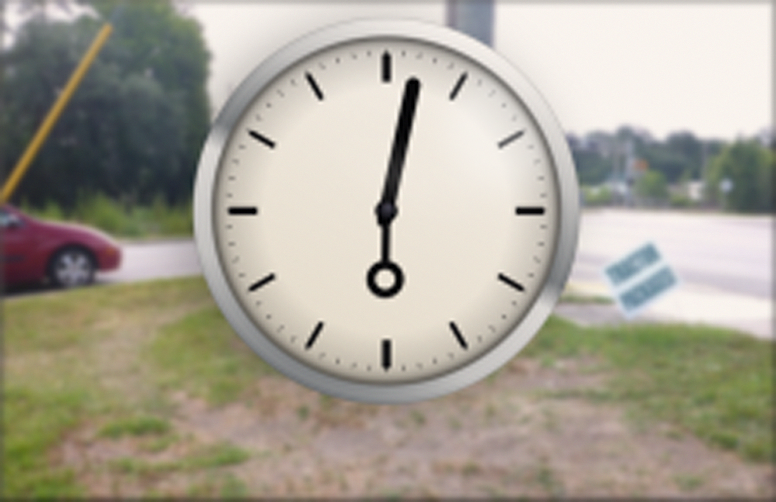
6:02
